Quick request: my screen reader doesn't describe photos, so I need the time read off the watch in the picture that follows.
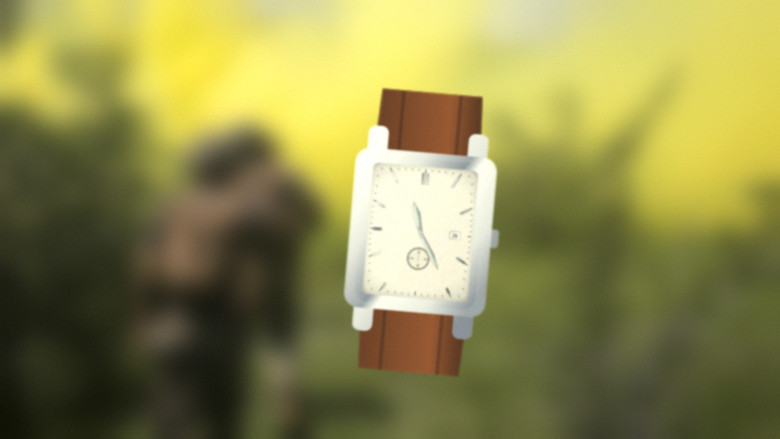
11:25
